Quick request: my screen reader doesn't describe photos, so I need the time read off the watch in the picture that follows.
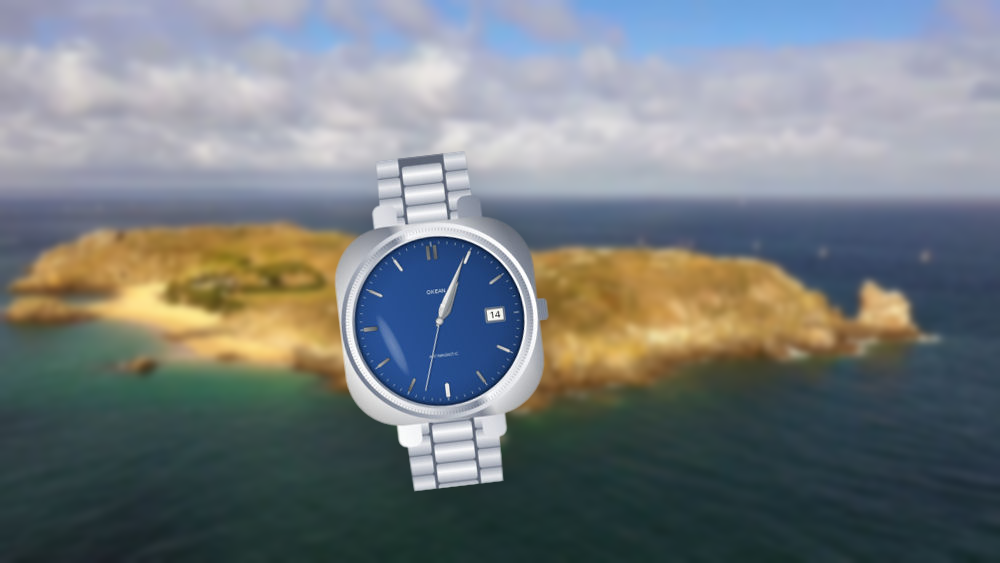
1:04:33
